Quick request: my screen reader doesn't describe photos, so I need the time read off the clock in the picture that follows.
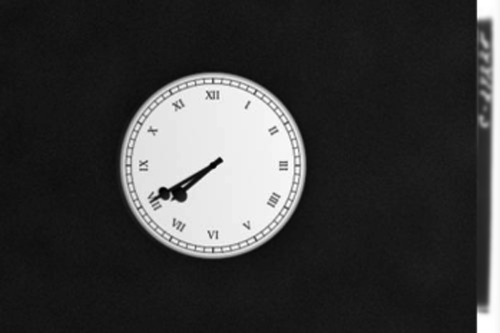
7:40
